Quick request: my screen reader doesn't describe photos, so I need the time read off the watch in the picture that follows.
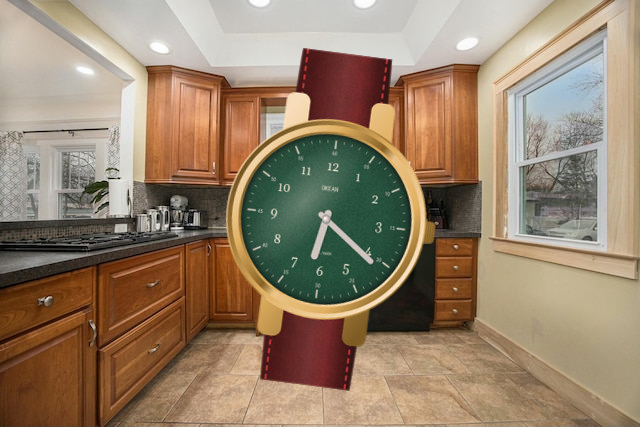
6:21
